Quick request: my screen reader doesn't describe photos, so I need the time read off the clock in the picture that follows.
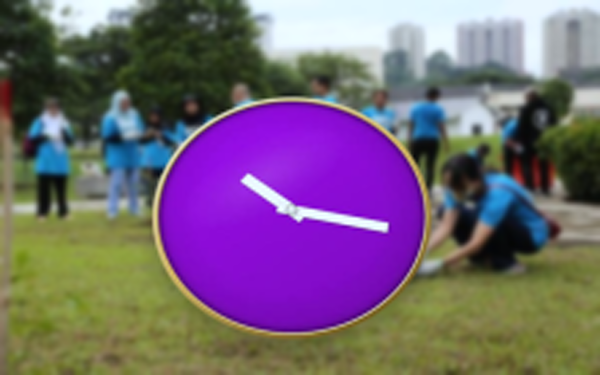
10:17
